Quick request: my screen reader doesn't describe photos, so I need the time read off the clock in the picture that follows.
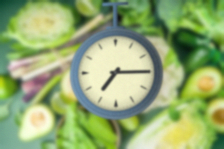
7:15
